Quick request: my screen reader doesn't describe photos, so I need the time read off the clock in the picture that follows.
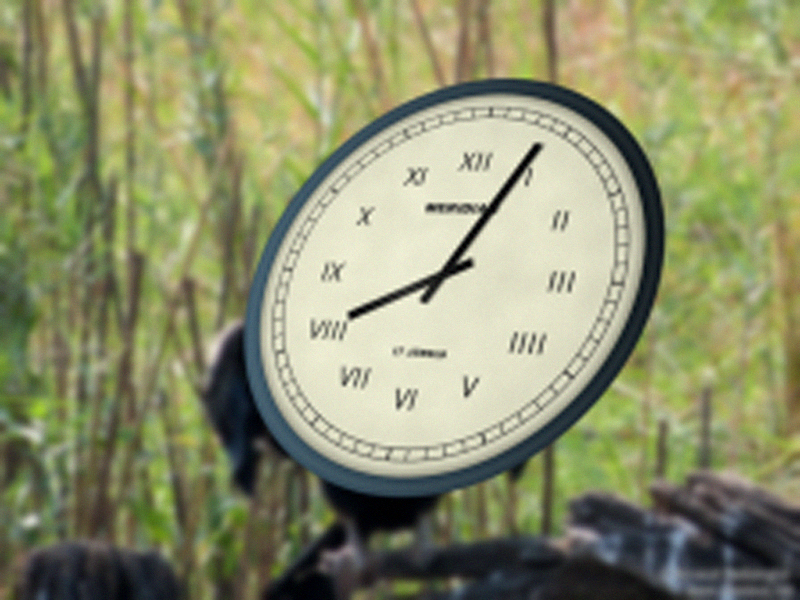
8:04
